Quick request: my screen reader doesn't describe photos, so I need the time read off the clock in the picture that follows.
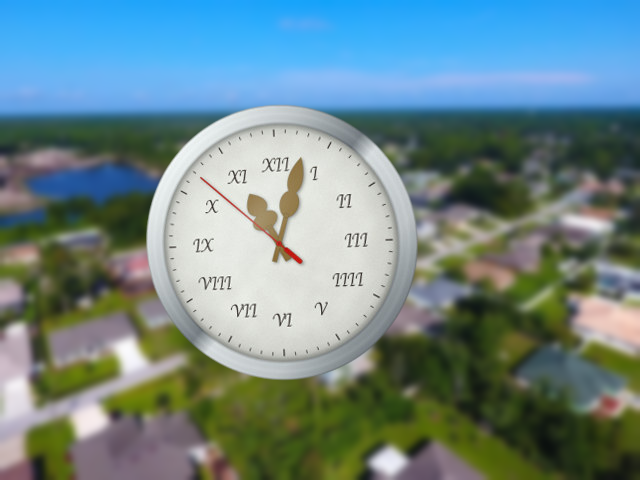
11:02:52
